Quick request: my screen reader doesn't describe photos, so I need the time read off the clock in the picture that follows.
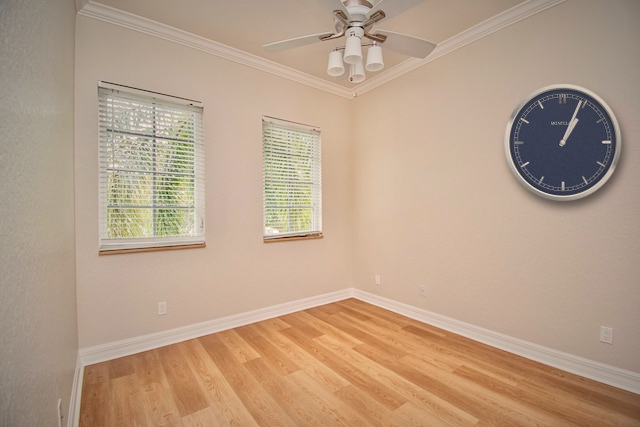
1:04
